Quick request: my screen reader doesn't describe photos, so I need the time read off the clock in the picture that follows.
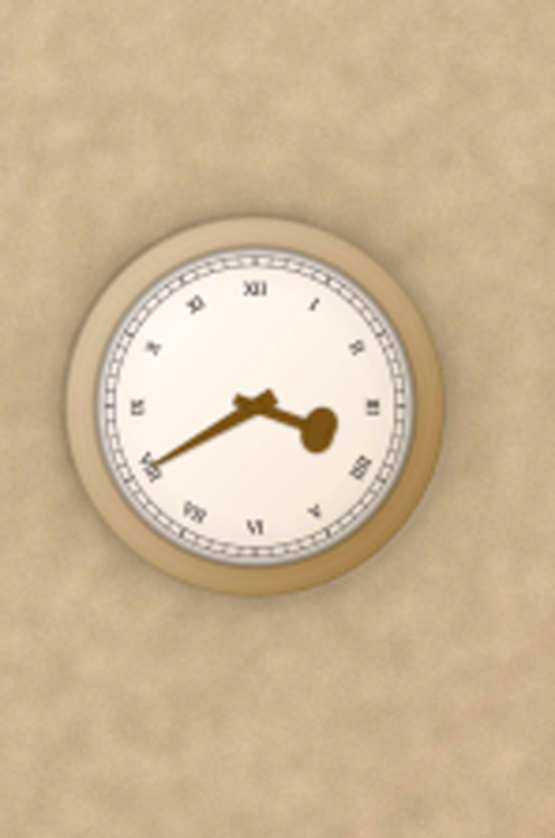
3:40
